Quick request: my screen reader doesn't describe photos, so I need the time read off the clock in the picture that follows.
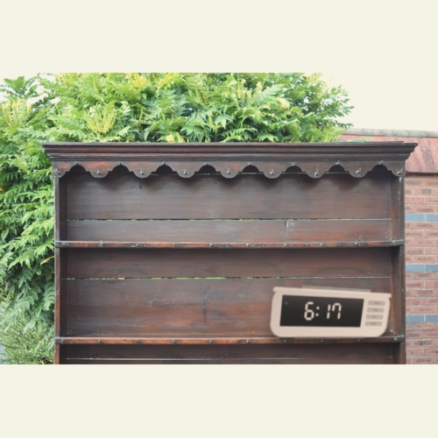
6:17
